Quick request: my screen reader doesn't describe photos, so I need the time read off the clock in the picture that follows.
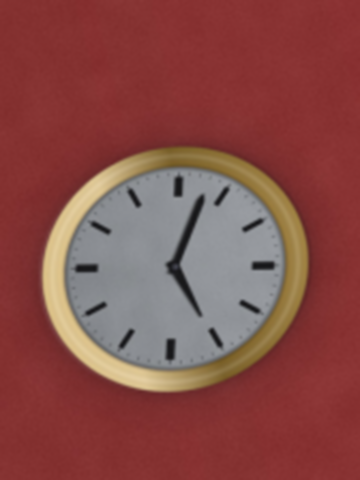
5:03
